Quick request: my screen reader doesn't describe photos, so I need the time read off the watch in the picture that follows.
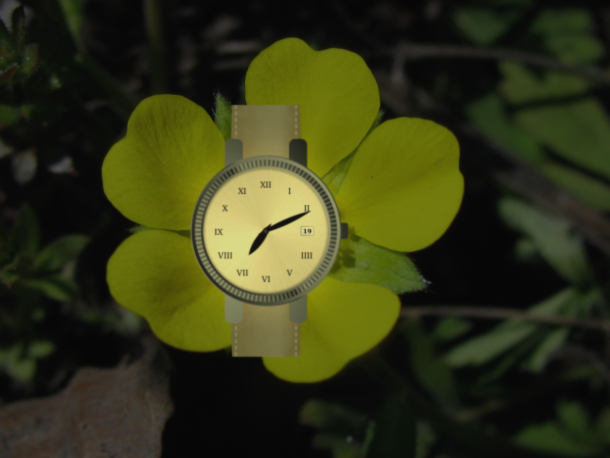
7:11
